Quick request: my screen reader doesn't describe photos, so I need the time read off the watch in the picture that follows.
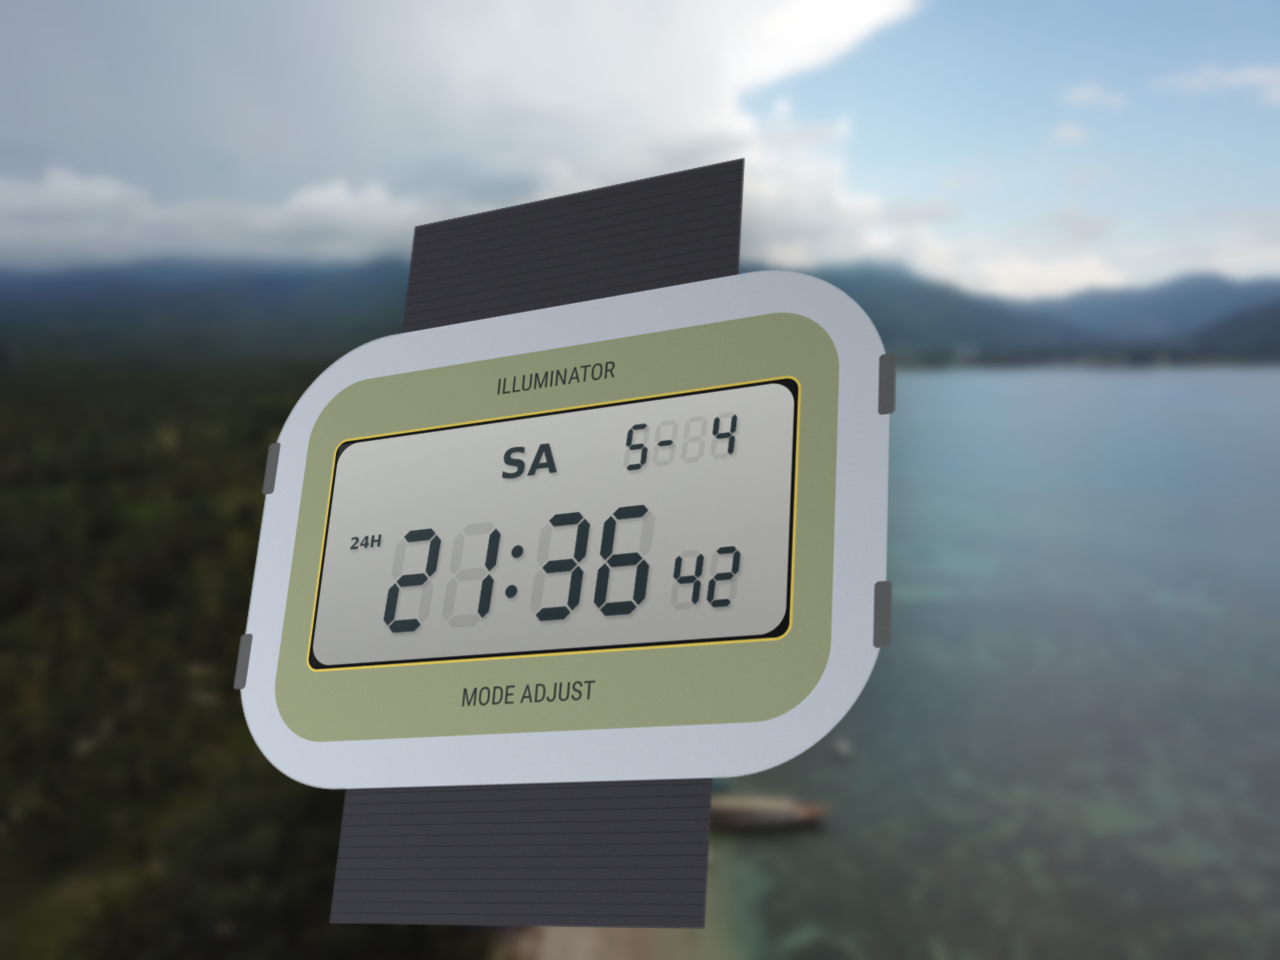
21:36:42
